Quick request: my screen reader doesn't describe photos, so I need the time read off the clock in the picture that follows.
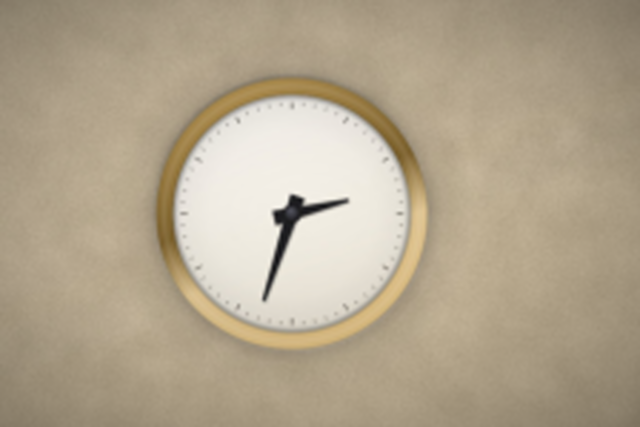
2:33
